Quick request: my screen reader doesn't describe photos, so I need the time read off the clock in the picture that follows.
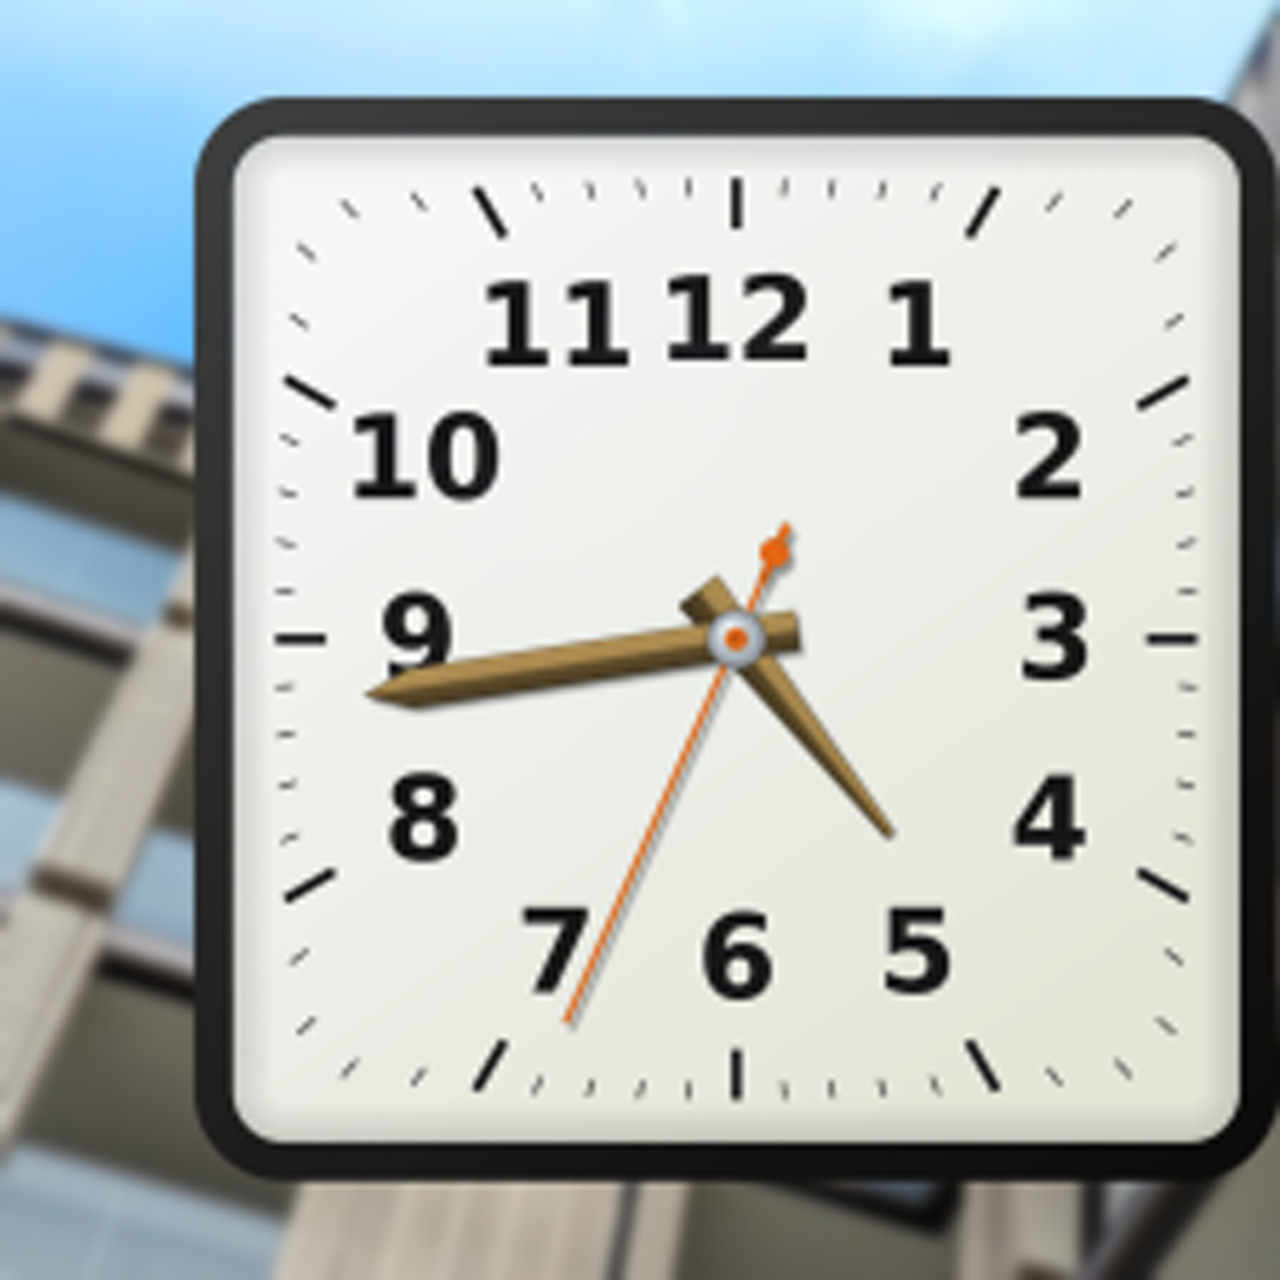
4:43:34
